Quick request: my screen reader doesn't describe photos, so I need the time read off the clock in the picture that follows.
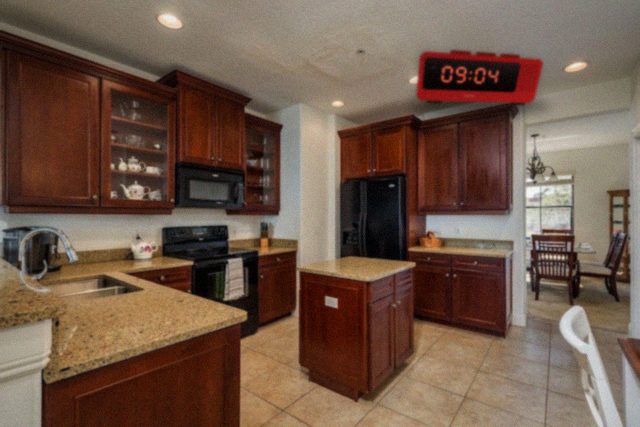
9:04
